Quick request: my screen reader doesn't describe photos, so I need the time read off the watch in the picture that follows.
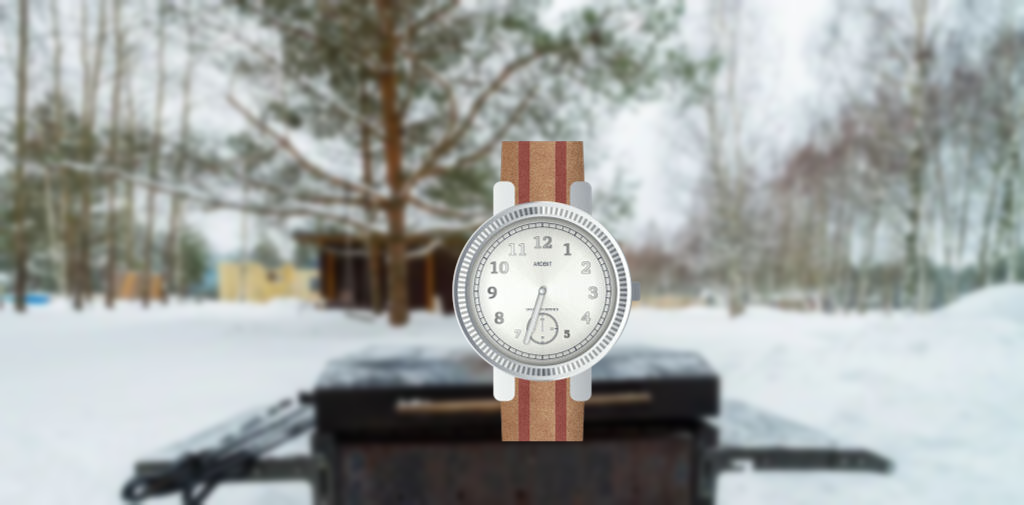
6:33
